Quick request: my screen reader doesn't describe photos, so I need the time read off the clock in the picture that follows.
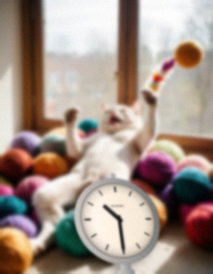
10:30
